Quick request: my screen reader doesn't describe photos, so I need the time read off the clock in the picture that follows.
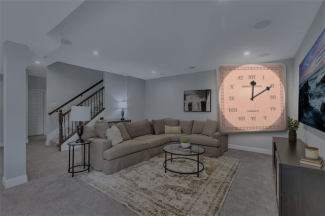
12:10
